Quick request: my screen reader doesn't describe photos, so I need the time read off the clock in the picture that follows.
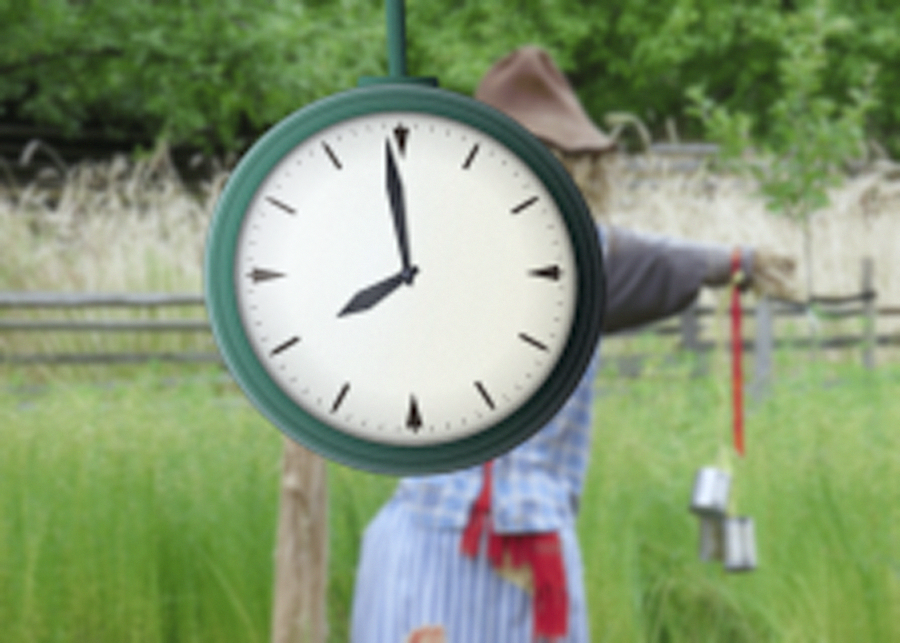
7:59
